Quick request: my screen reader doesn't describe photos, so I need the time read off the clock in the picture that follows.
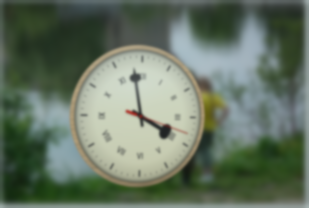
3:58:18
